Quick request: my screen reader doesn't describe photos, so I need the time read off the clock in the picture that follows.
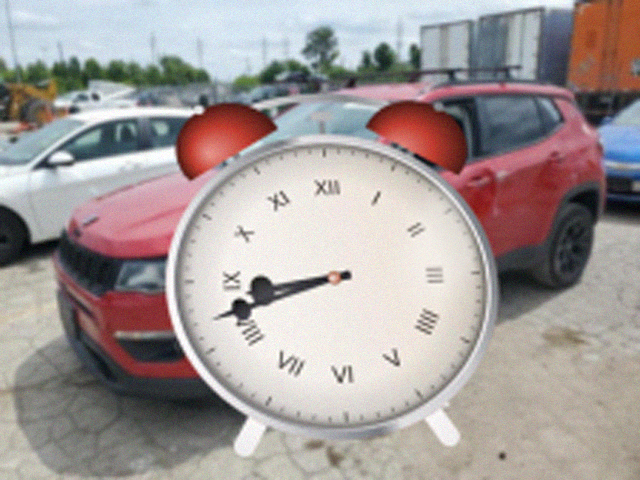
8:42
